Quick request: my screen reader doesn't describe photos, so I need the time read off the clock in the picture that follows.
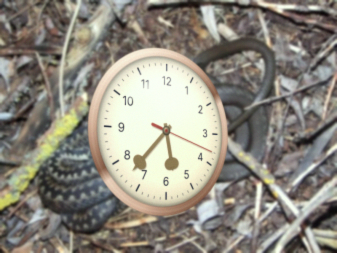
5:37:18
